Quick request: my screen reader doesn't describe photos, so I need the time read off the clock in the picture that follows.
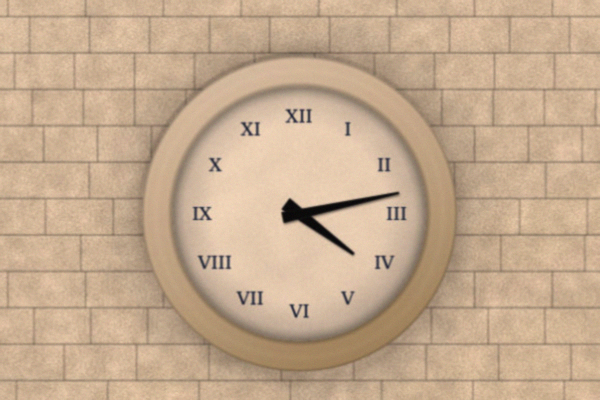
4:13
